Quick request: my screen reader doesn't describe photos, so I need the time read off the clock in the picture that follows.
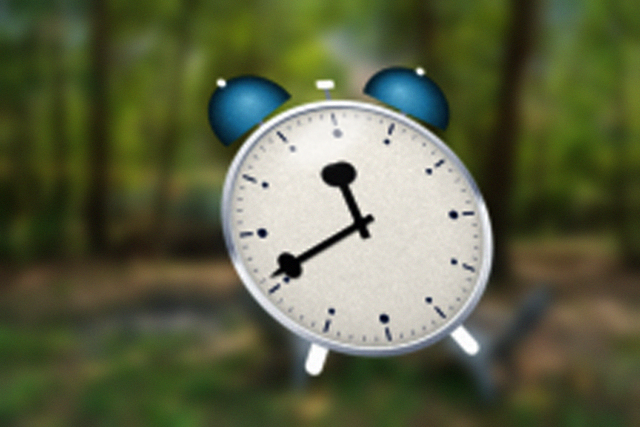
11:41
